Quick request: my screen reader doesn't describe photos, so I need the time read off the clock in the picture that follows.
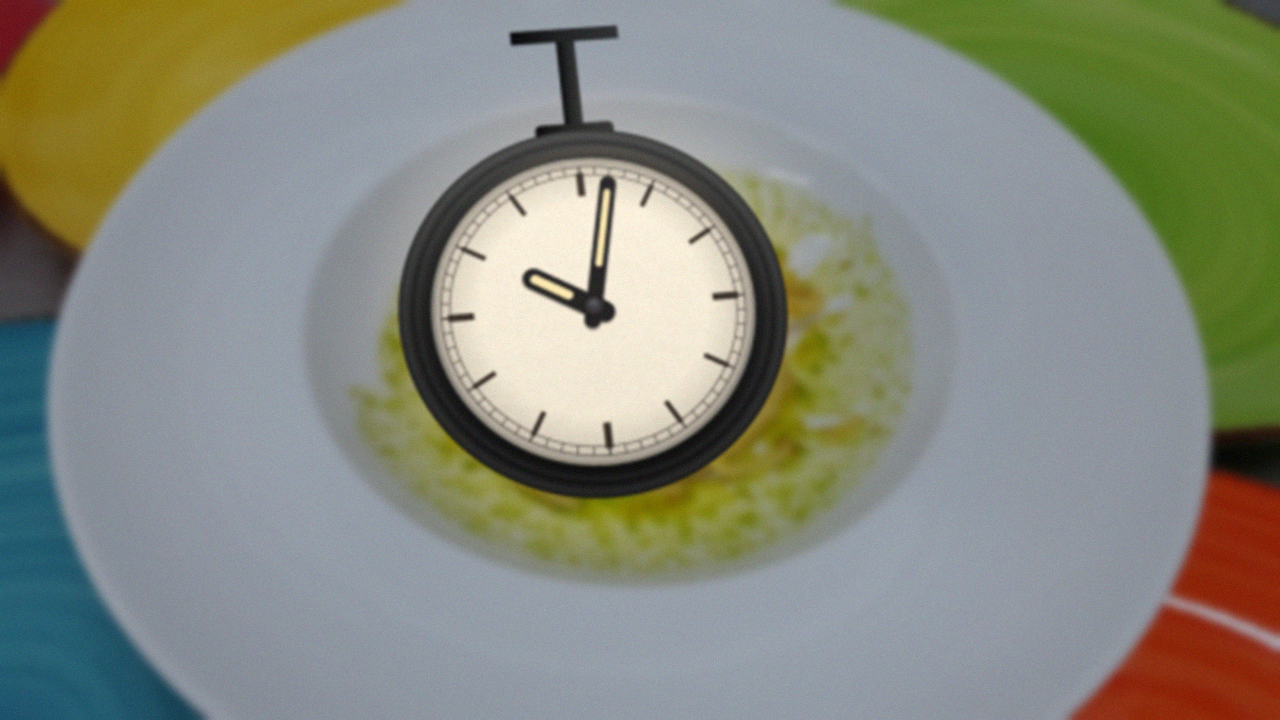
10:02
